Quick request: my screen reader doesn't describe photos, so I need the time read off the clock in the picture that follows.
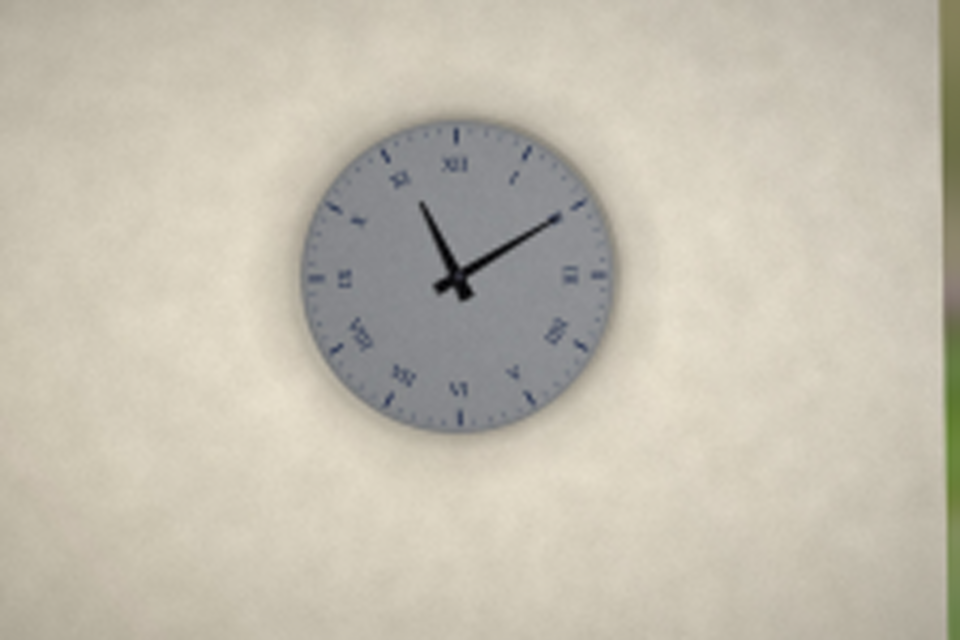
11:10
